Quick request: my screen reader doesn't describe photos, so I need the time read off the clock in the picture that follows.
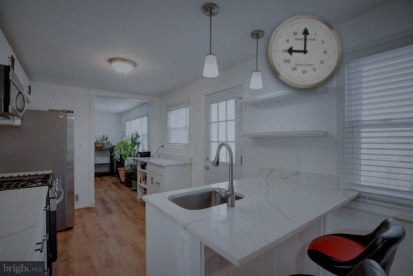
9:00
